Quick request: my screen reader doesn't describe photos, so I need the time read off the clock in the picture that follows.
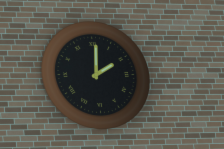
2:01
